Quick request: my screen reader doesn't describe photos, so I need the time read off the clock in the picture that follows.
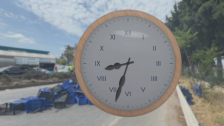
8:33
